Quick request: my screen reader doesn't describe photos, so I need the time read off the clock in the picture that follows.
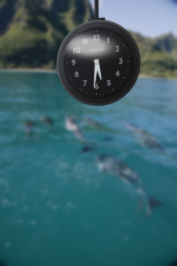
5:31
